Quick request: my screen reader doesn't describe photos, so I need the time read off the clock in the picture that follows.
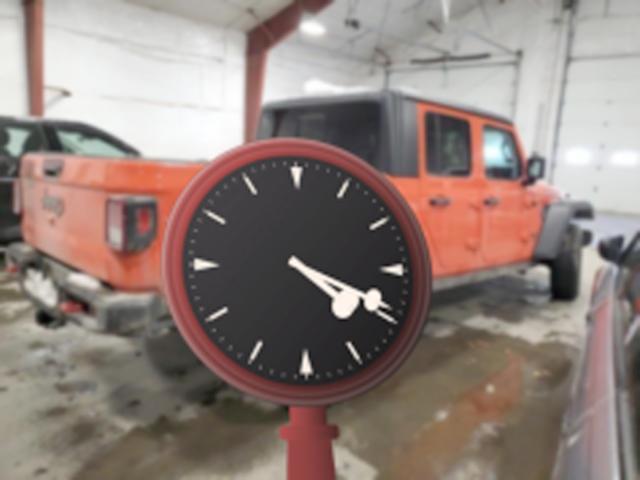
4:19
